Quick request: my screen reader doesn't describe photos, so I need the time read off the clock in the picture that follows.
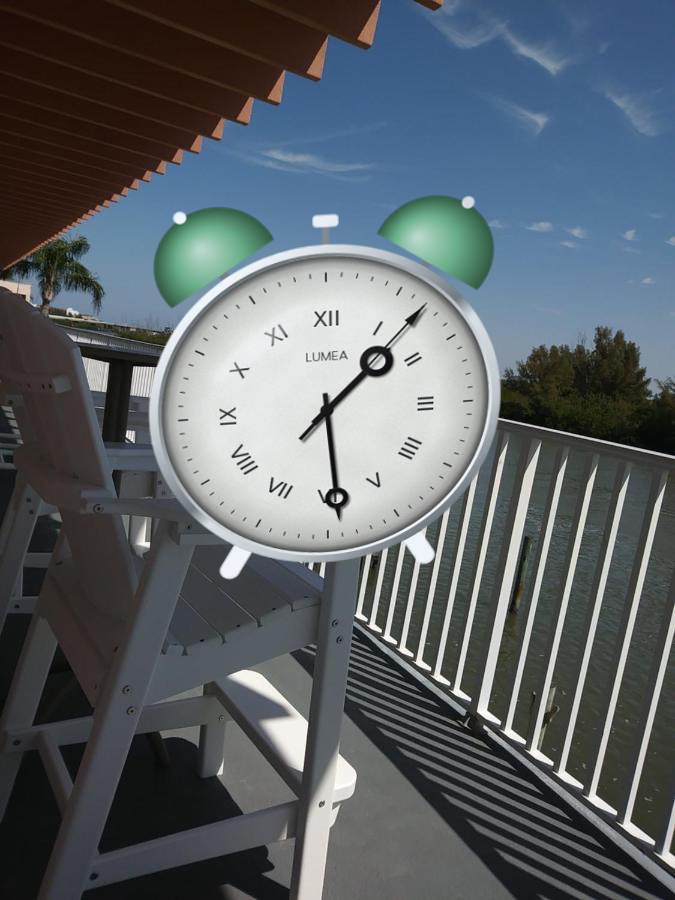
1:29:07
